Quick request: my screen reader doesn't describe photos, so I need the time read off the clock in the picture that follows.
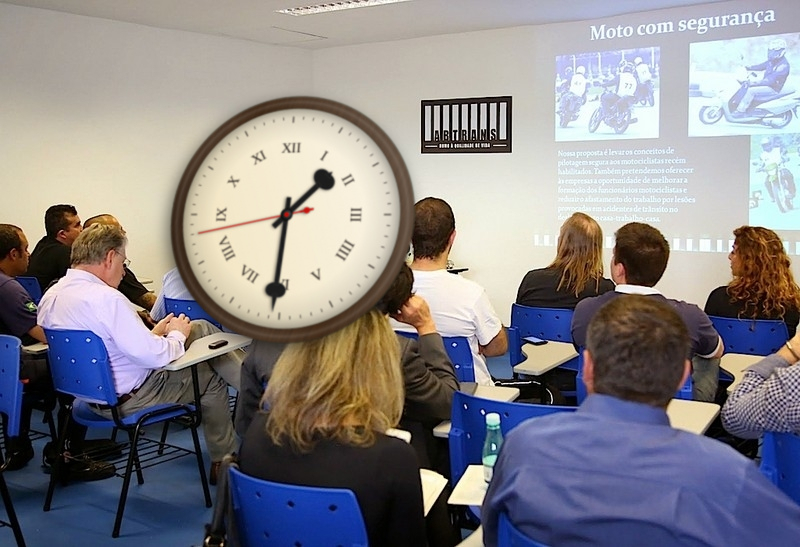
1:30:43
